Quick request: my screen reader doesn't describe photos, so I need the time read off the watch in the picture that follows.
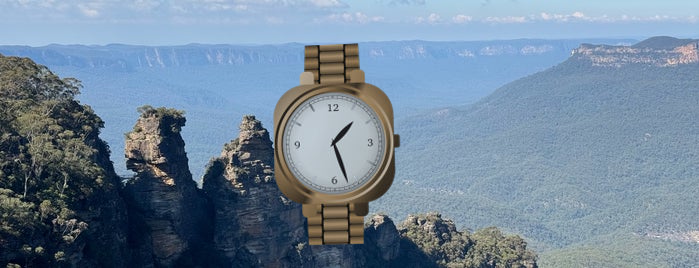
1:27
